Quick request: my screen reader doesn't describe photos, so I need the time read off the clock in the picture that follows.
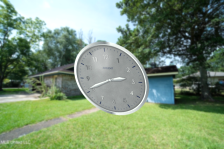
2:41
